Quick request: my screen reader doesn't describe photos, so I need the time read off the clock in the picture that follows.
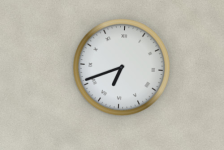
6:41
